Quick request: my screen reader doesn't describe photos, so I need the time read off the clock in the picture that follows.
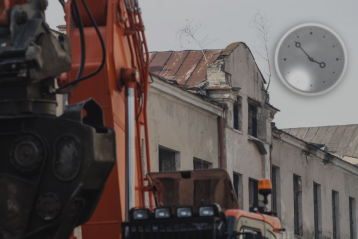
3:53
